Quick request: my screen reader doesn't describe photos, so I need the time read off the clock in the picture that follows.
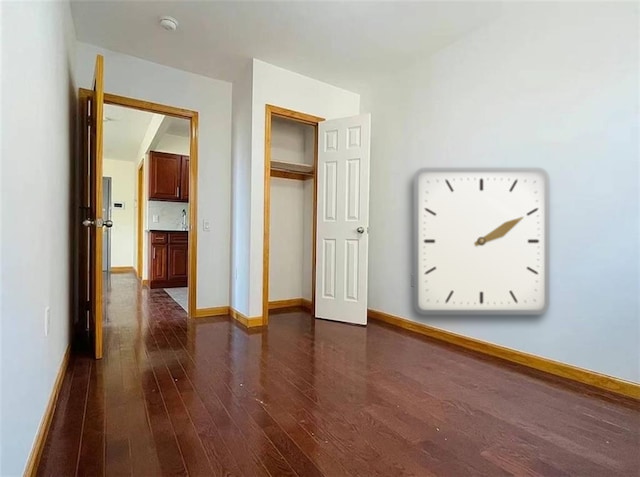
2:10
